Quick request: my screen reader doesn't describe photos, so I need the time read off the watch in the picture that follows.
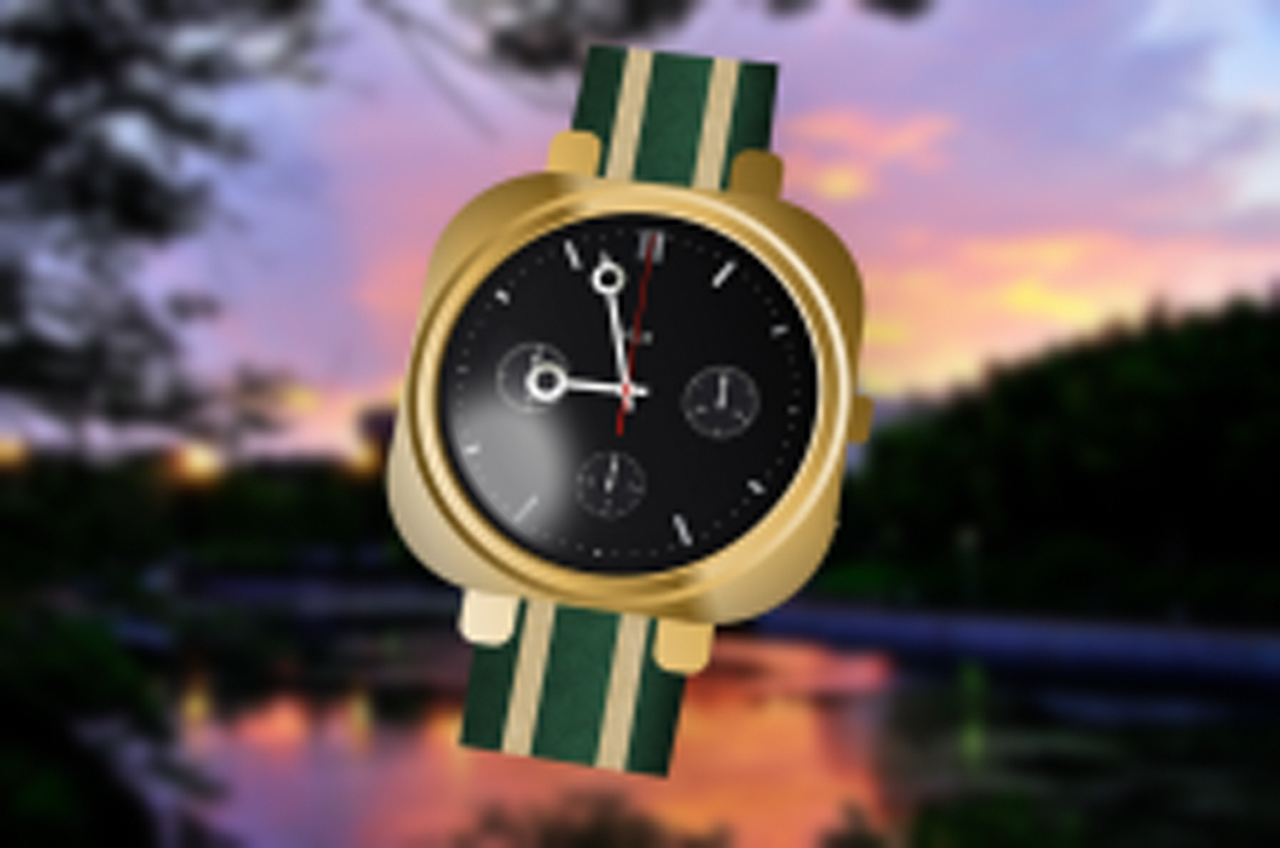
8:57
